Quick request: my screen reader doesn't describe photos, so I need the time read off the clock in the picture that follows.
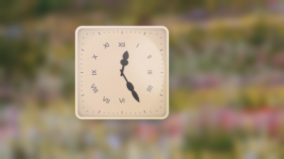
12:25
